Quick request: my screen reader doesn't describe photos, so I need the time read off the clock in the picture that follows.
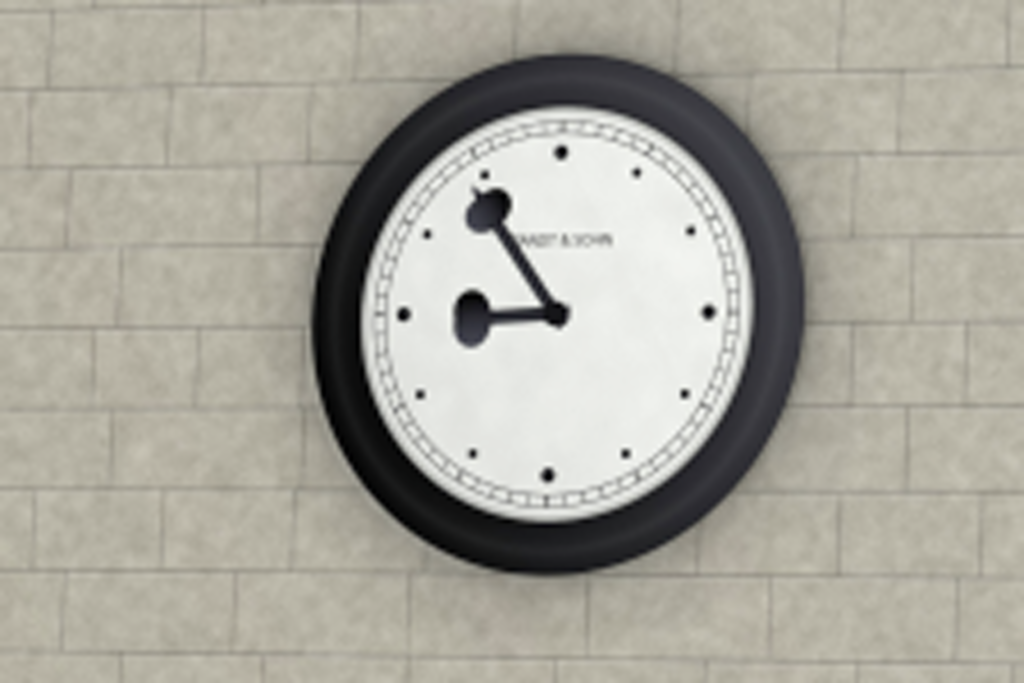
8:54
